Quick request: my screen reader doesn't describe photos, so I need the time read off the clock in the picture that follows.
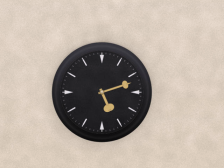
5:12
